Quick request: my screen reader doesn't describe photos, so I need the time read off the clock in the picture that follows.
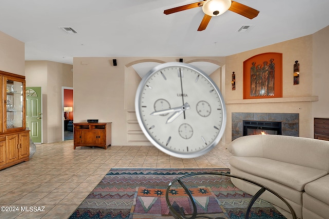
7:43
